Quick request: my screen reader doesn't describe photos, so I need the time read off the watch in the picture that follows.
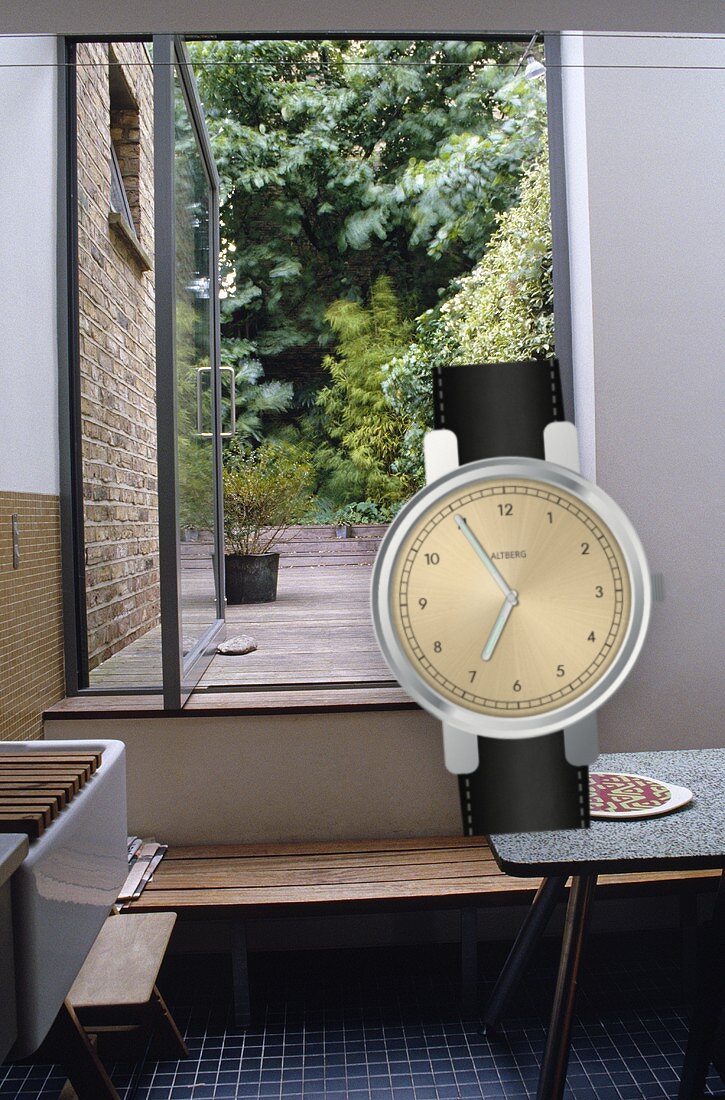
6:55
